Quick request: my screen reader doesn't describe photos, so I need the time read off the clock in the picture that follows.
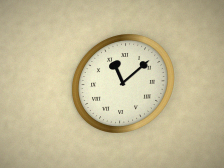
11:08
